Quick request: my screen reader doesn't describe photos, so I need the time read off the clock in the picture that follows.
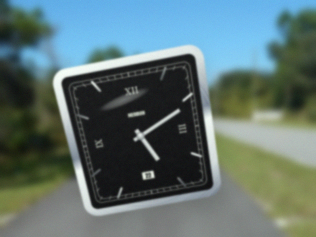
5:11
